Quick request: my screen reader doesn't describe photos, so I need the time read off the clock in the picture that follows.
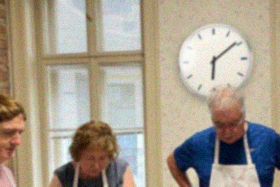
6:09
